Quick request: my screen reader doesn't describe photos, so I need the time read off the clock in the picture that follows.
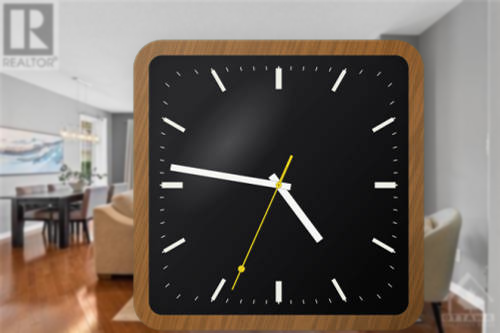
4:46:34
